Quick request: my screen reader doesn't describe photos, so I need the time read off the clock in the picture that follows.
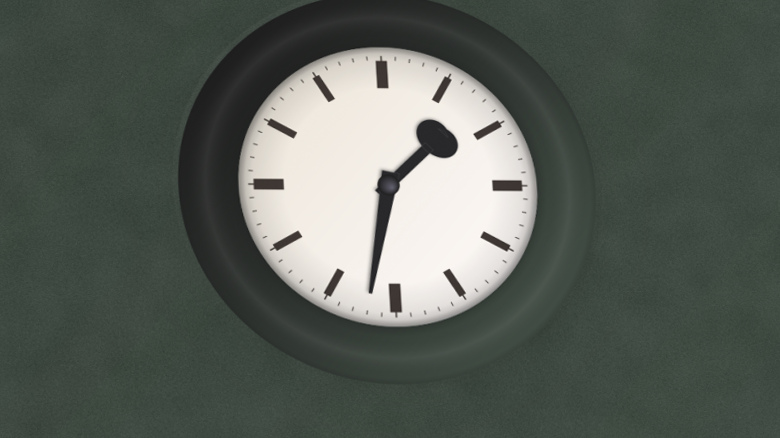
1:32
